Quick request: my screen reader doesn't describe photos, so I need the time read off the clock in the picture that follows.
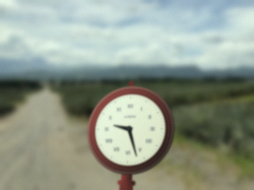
9:27
